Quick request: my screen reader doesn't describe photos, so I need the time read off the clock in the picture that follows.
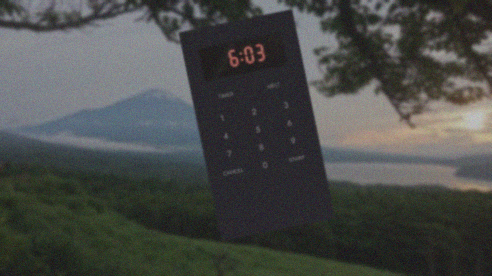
6:03
